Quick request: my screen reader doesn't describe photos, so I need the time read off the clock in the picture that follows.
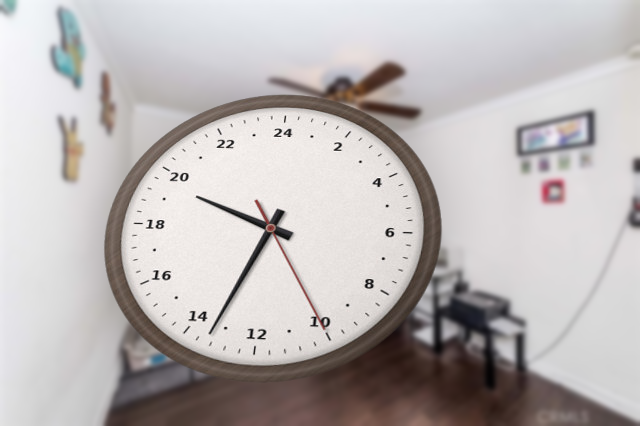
19:33:25
